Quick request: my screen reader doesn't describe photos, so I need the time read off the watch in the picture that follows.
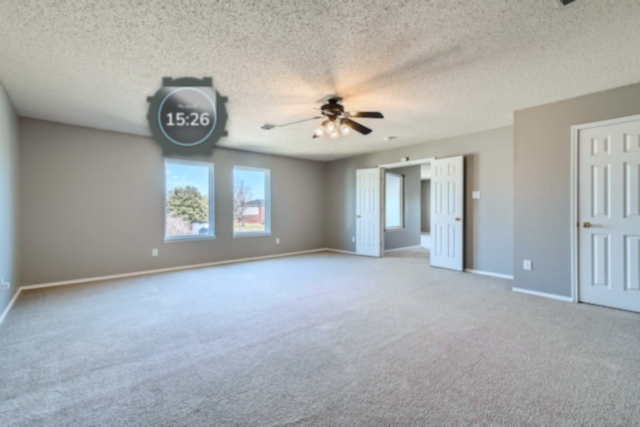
15:26
